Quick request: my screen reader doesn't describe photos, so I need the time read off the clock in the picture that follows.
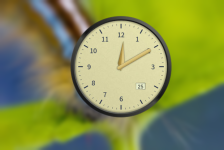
12:10
